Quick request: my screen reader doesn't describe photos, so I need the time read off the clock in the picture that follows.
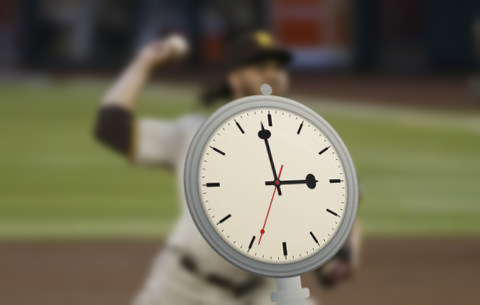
2:58:34
